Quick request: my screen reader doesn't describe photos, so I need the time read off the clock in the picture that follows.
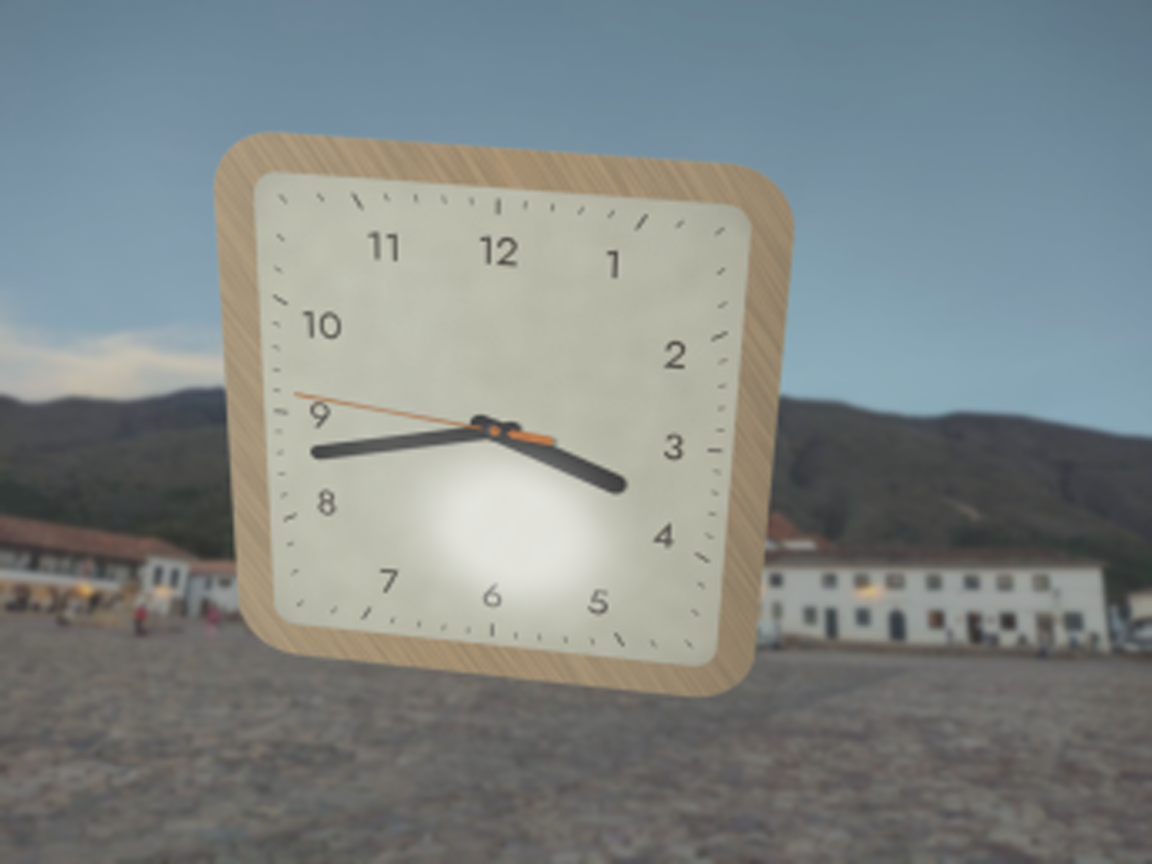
3:42:46
